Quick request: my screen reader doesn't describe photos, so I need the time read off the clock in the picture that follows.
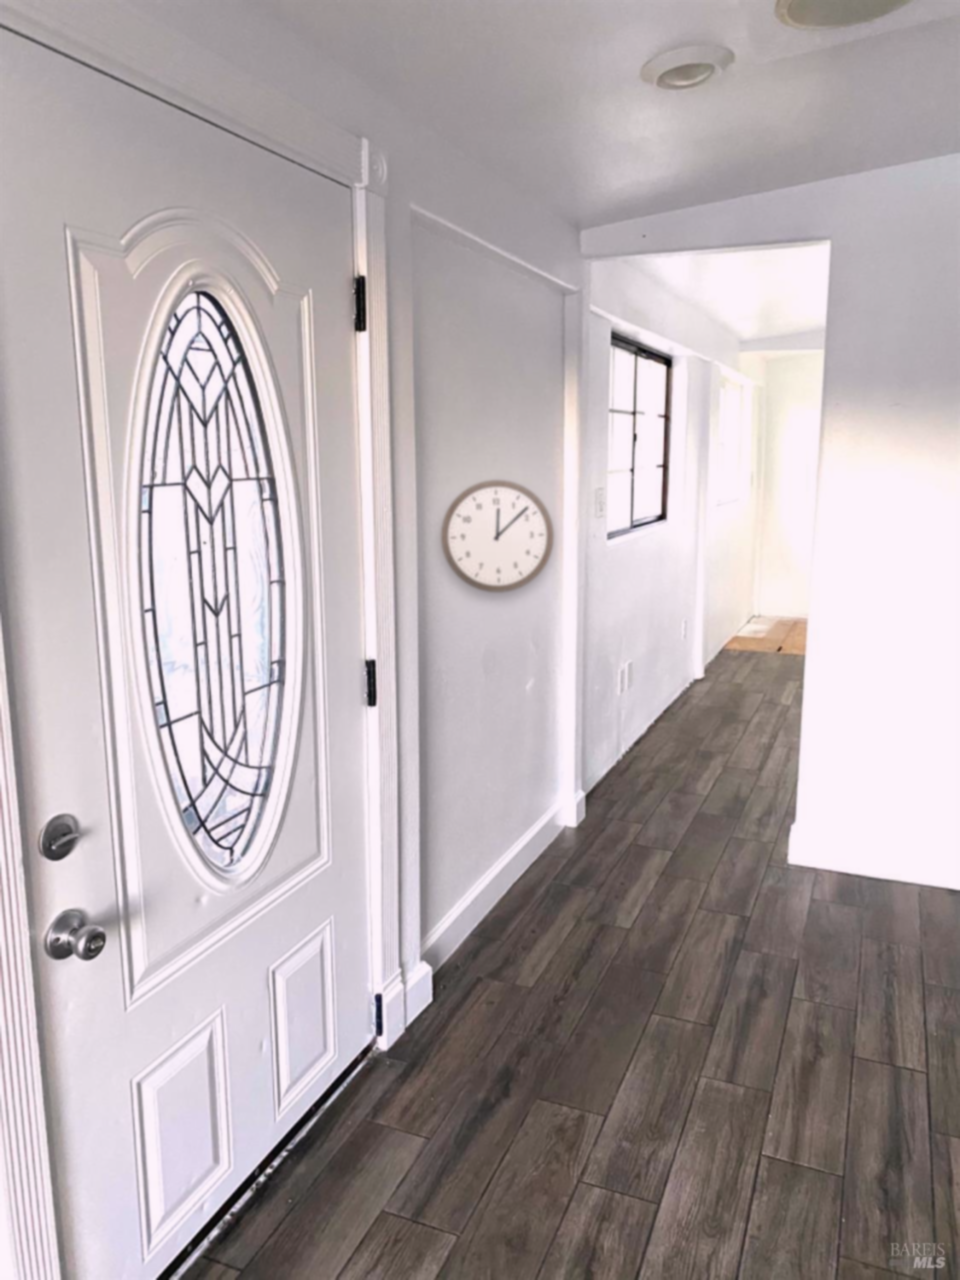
12:08
